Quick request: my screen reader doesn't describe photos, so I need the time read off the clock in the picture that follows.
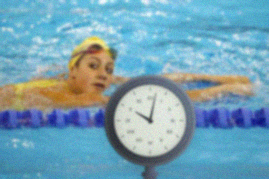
10:02
